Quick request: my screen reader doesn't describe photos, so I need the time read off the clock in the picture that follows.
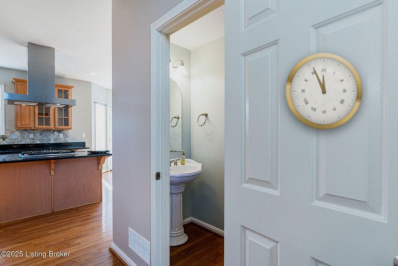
11:56
